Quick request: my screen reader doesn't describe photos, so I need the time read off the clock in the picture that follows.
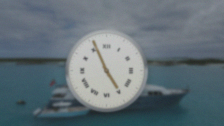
4:56
